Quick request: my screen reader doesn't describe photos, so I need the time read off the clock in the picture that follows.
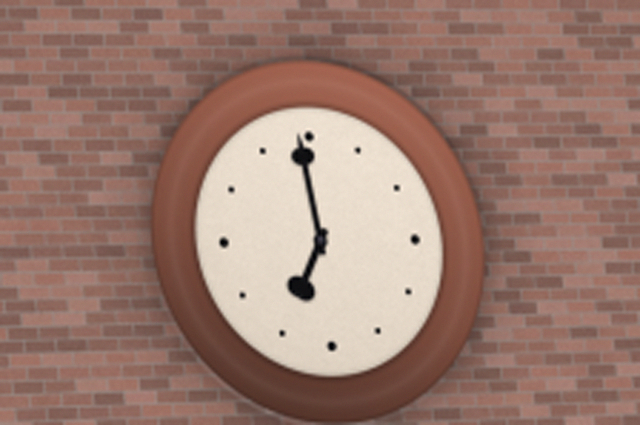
6:59
